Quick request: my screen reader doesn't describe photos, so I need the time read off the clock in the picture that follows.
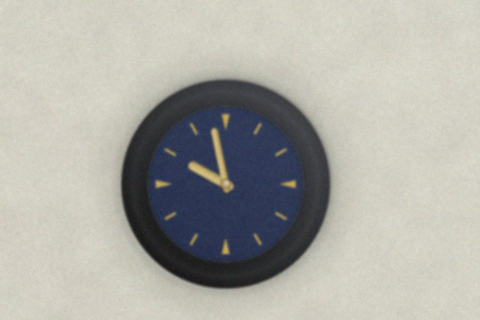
9:58
